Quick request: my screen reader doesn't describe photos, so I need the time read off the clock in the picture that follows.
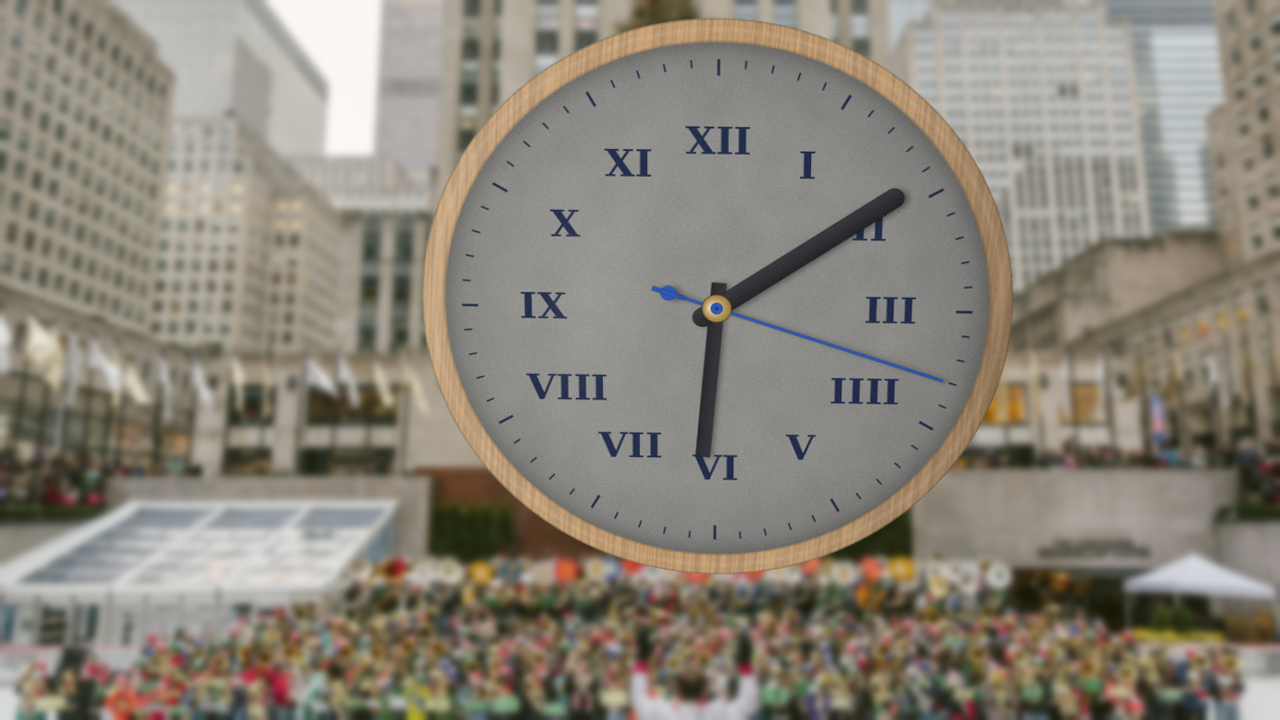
6:09:18
